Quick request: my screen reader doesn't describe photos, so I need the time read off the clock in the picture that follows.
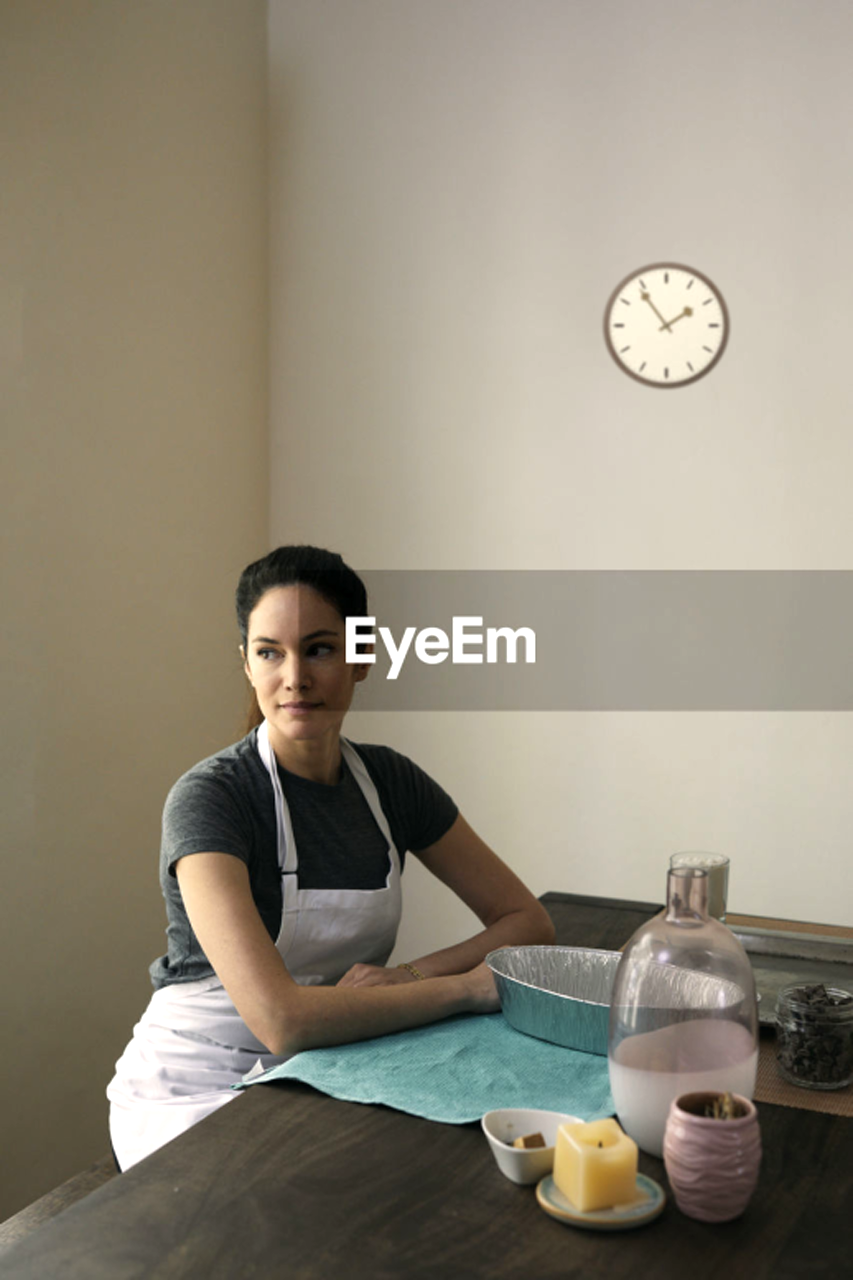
1:54
